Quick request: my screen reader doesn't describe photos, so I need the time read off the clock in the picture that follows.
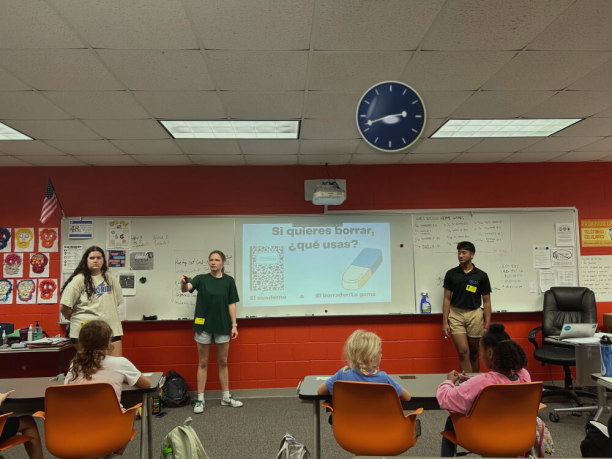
2:42
